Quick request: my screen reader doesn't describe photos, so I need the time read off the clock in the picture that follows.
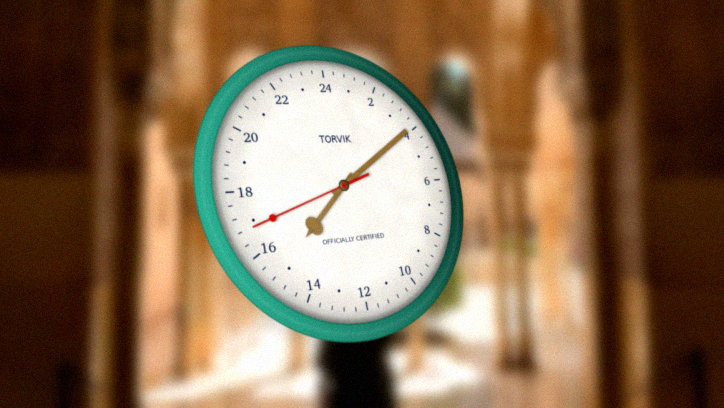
15:09:42
